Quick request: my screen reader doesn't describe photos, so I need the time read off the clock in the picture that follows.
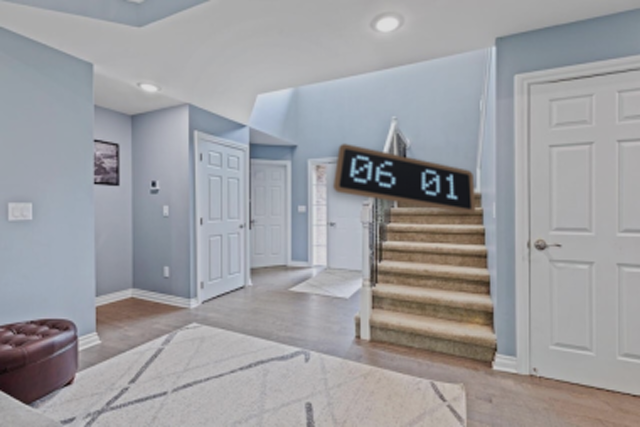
6:01
